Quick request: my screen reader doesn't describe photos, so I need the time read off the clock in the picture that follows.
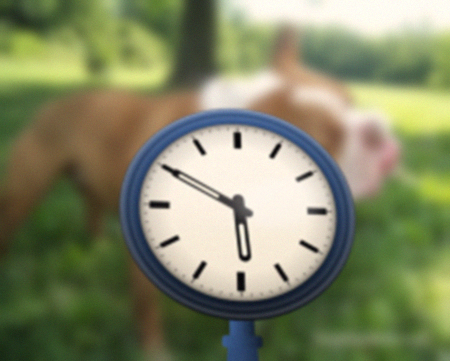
5:50
